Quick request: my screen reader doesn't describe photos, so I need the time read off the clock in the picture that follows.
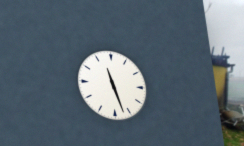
11:27
